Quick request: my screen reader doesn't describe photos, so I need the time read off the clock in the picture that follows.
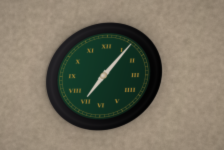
7:06
